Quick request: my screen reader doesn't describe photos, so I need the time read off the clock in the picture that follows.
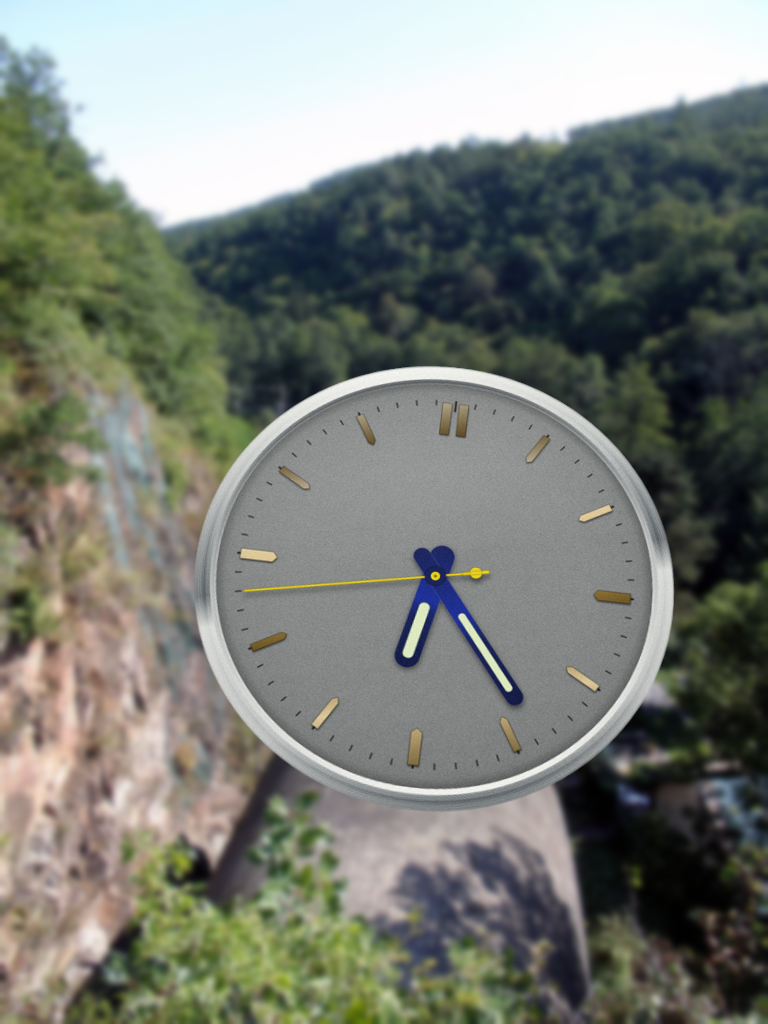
6:23:43
